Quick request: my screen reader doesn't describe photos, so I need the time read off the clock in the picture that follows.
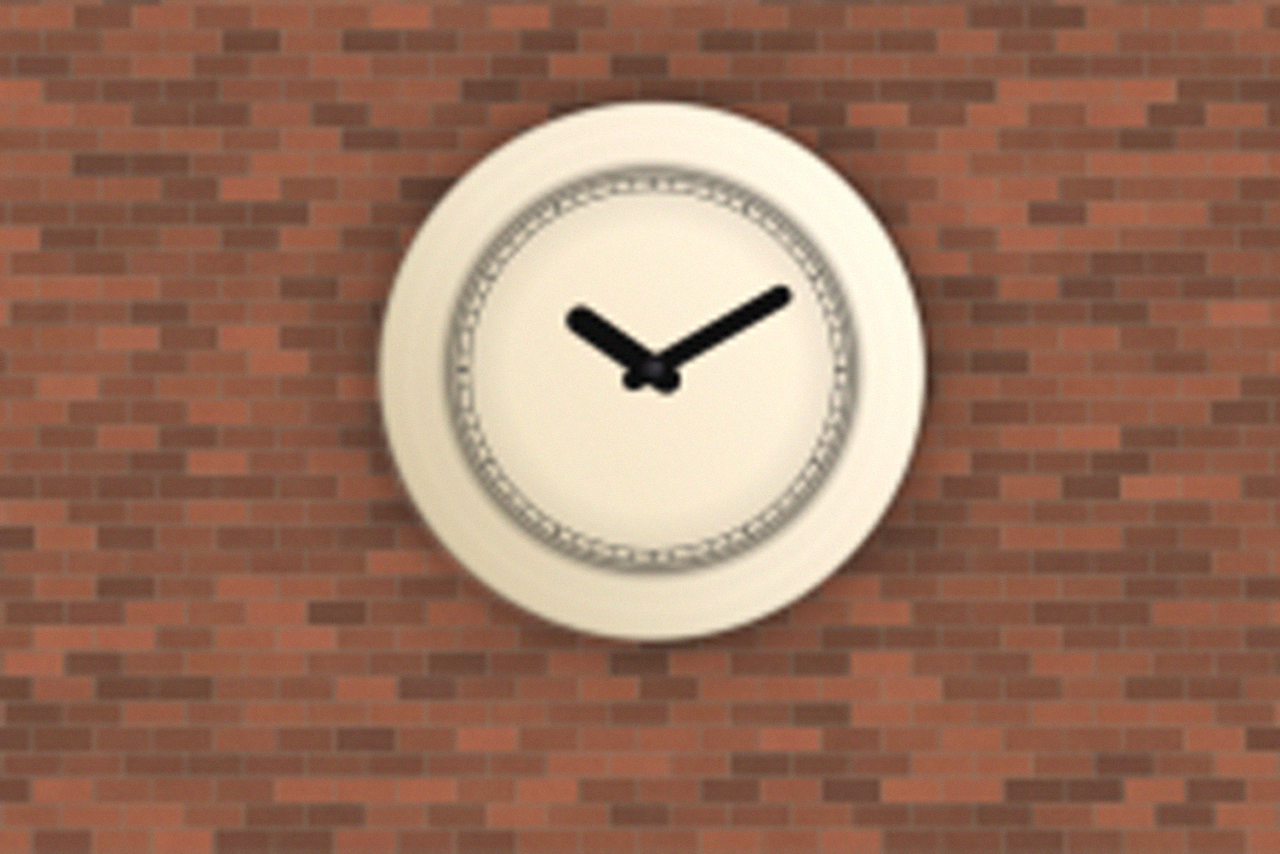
10:10
